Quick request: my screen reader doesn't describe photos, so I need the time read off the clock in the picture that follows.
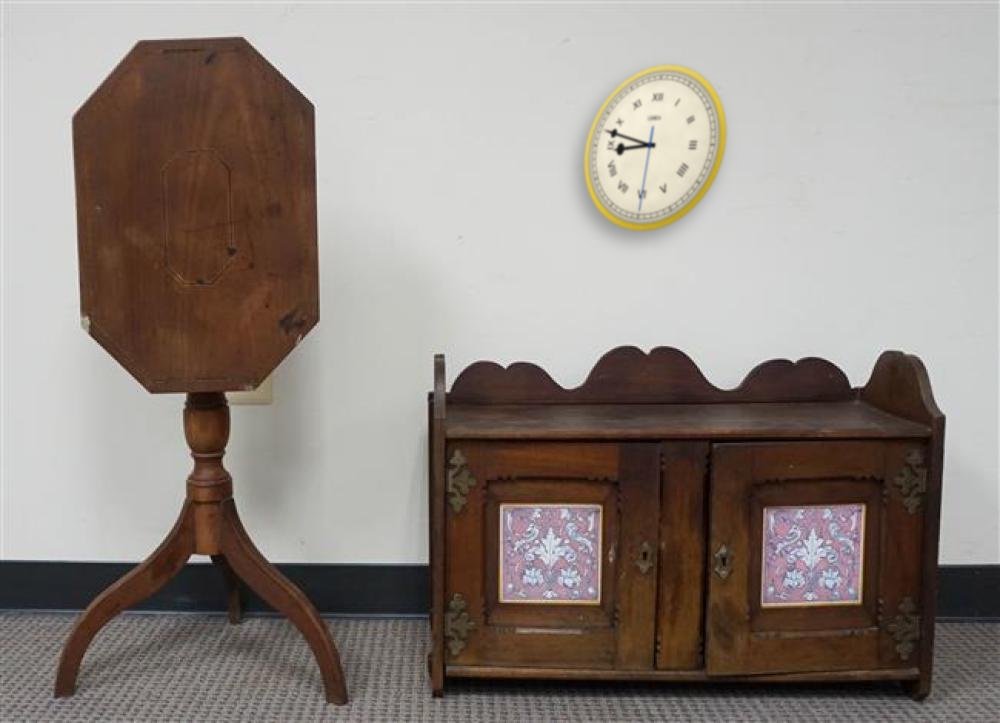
8:47:30
